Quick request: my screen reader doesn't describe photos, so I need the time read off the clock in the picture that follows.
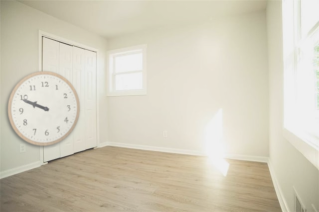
9:49
